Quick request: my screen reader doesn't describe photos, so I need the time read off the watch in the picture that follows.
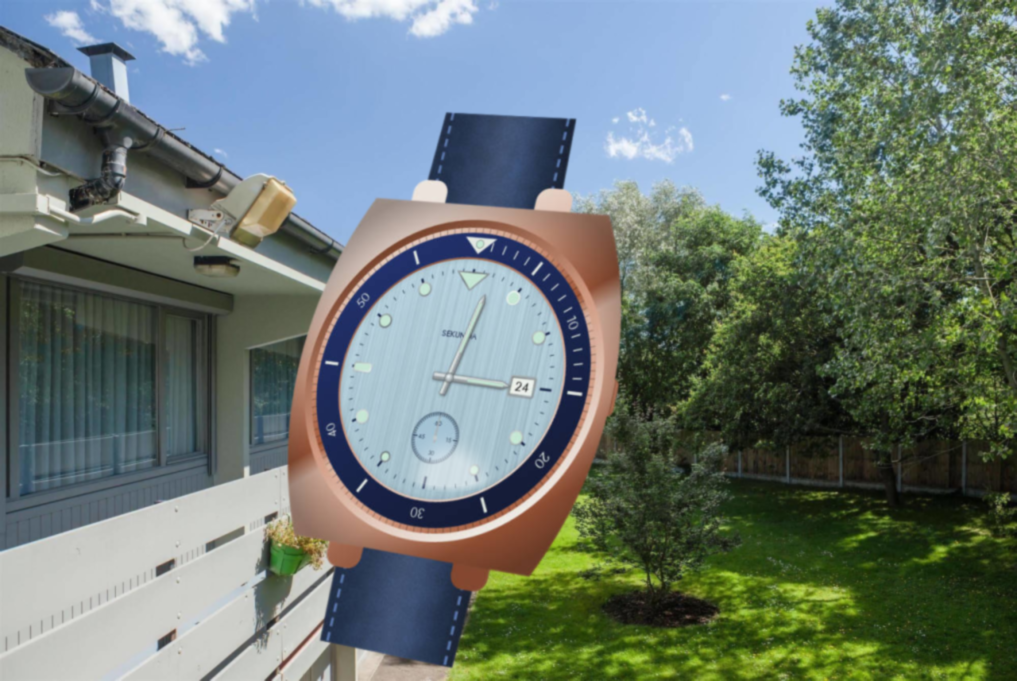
3:02
